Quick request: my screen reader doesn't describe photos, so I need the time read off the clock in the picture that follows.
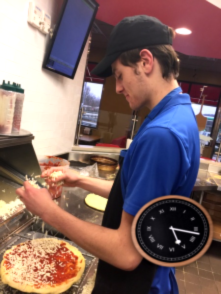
5:17
